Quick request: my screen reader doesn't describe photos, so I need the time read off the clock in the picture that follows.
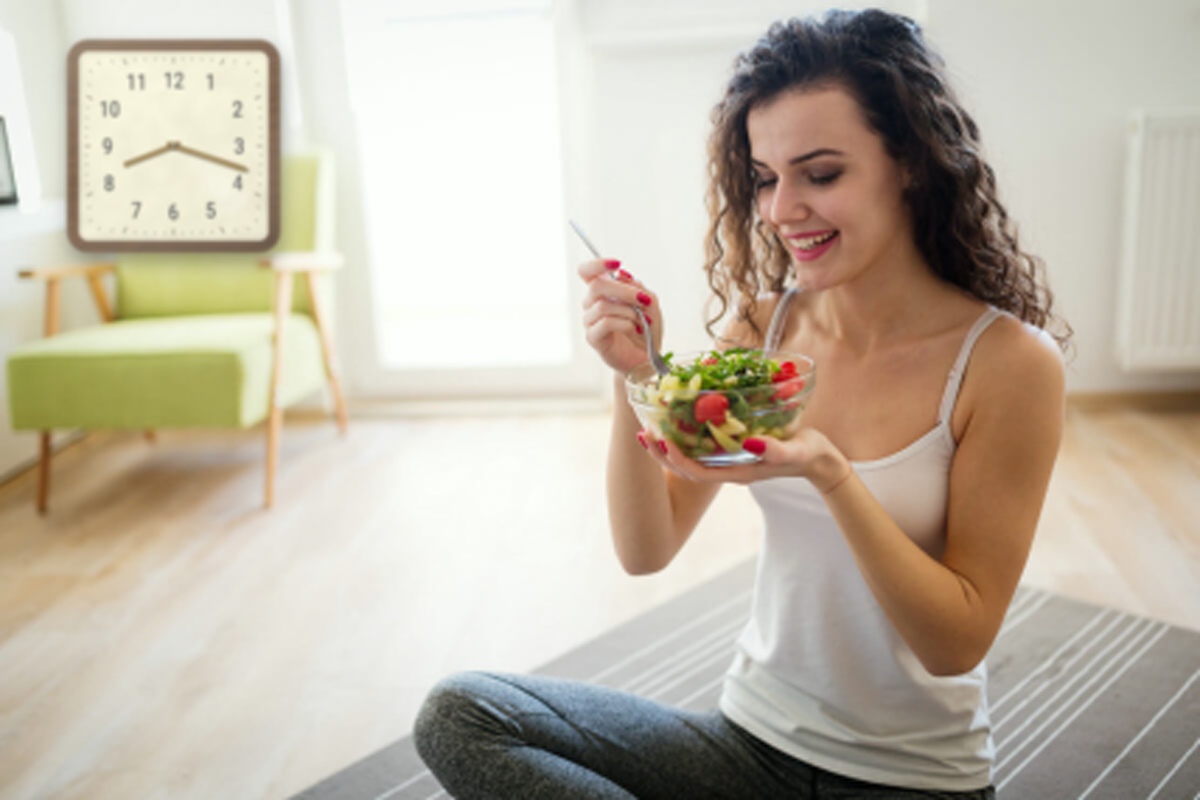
8:18
